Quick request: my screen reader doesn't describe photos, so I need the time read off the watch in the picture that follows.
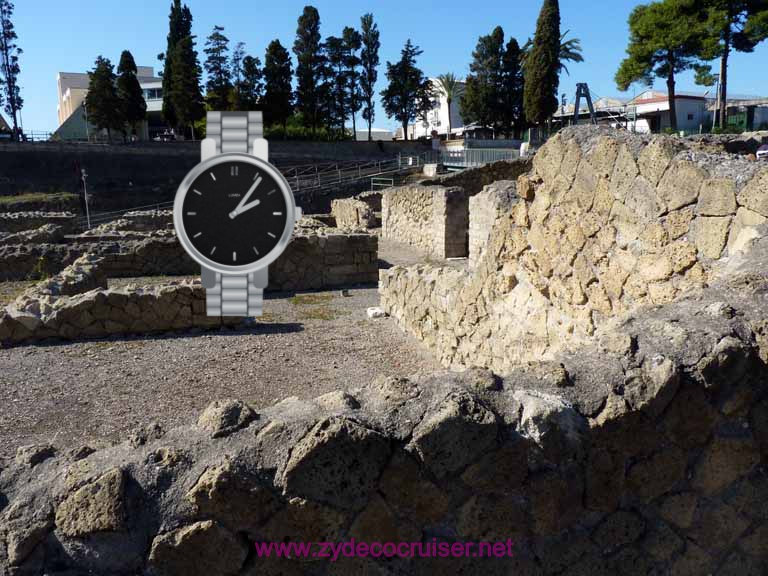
2:06
